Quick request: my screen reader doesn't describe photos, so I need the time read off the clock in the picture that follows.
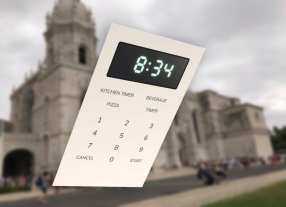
8:34
